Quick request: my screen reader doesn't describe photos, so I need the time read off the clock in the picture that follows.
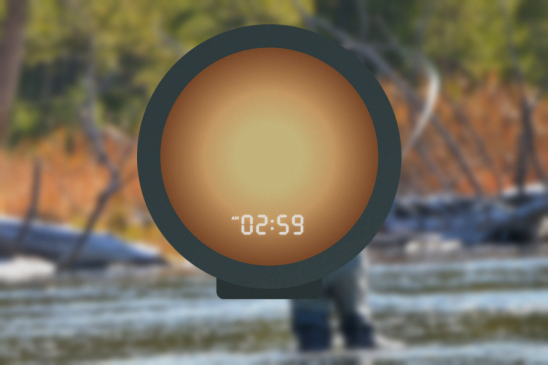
2:59
